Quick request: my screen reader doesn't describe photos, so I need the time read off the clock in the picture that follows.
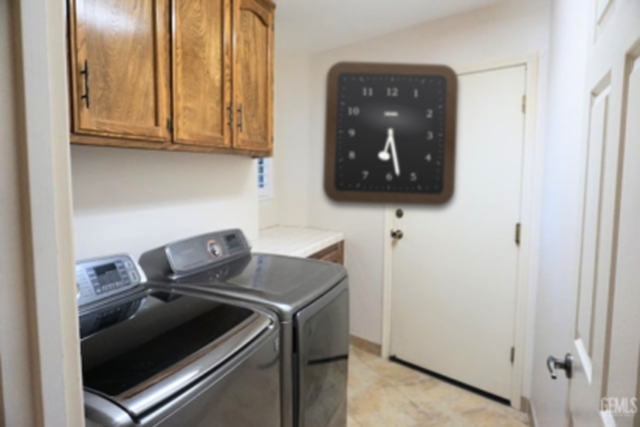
6:28
